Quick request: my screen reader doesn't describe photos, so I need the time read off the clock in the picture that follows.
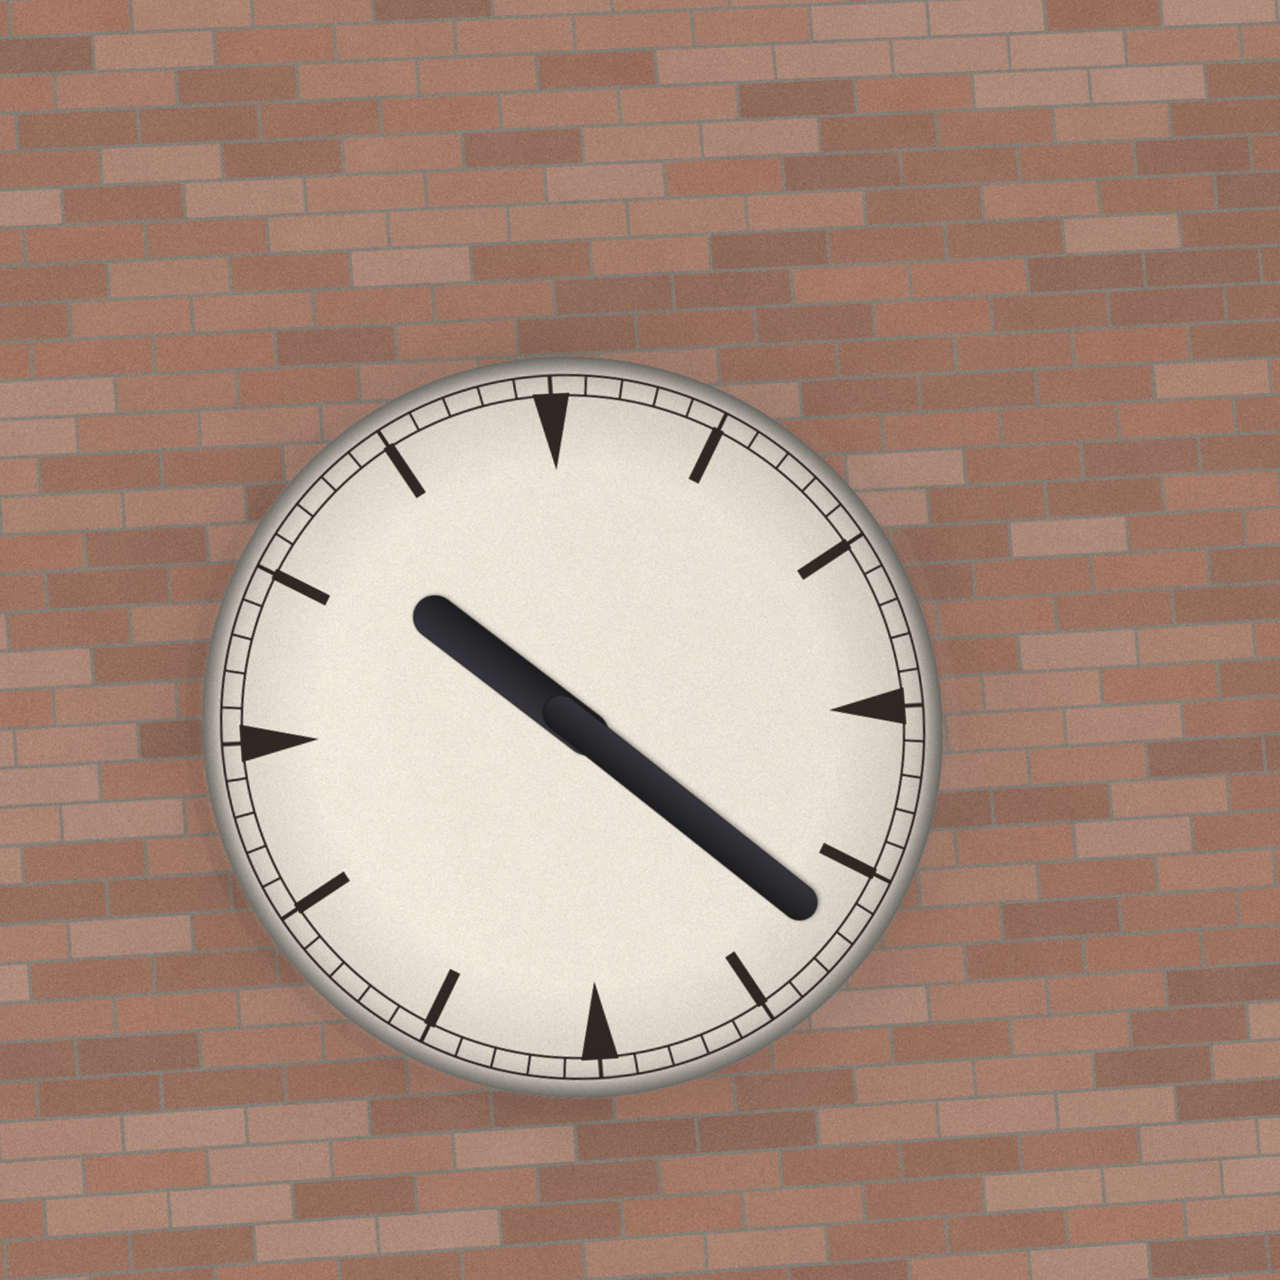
10:22
